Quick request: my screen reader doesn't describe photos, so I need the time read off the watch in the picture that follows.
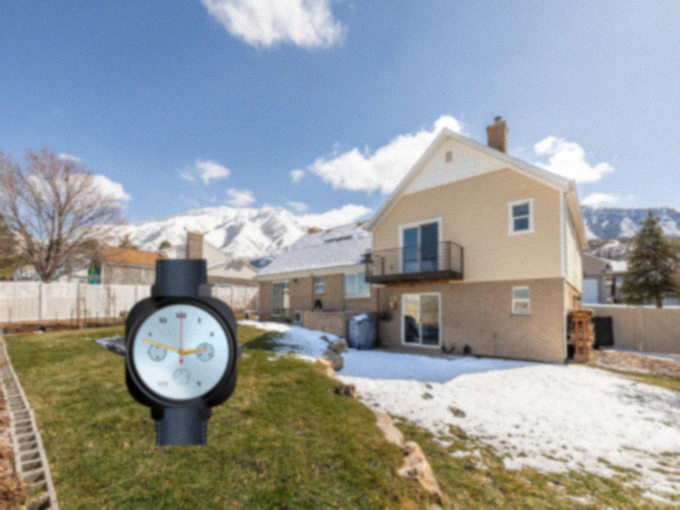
2:48
